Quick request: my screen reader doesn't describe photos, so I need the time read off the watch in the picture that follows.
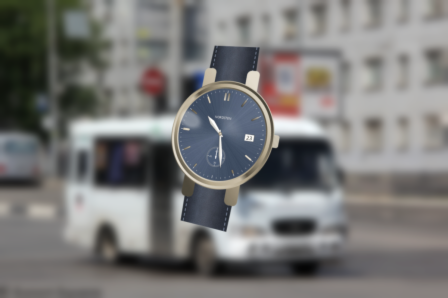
10:28
